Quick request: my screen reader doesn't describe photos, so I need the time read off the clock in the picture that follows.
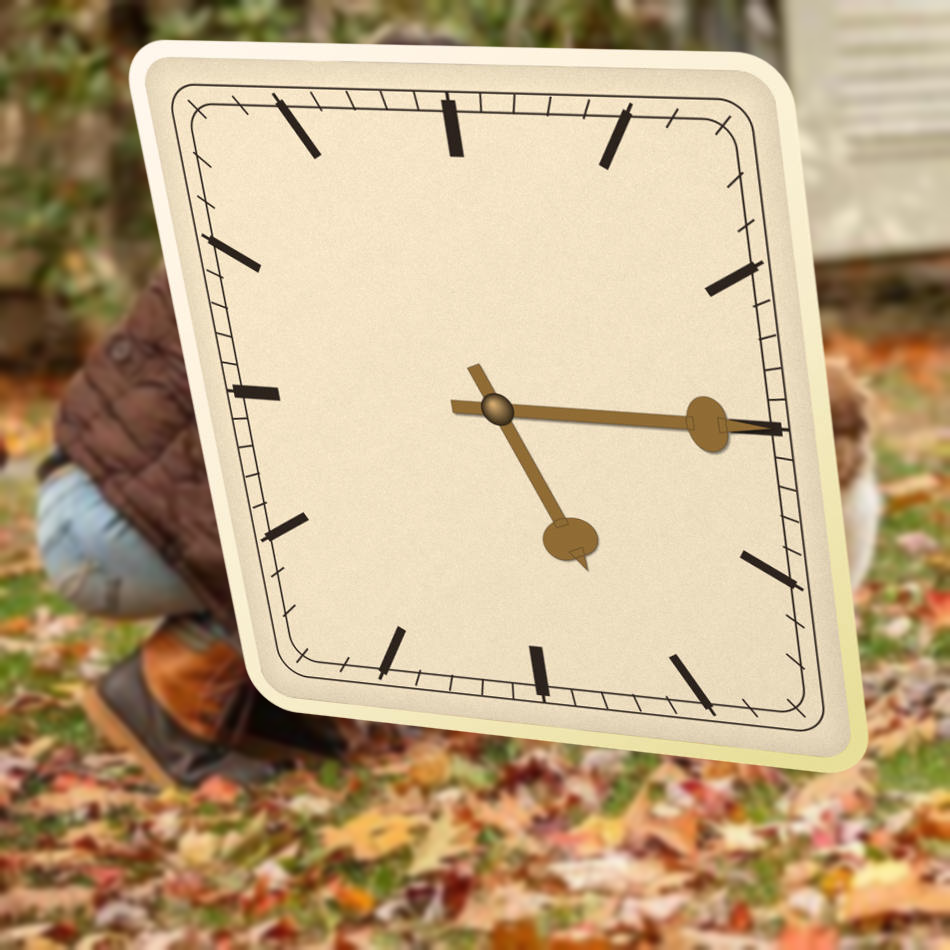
5:15
